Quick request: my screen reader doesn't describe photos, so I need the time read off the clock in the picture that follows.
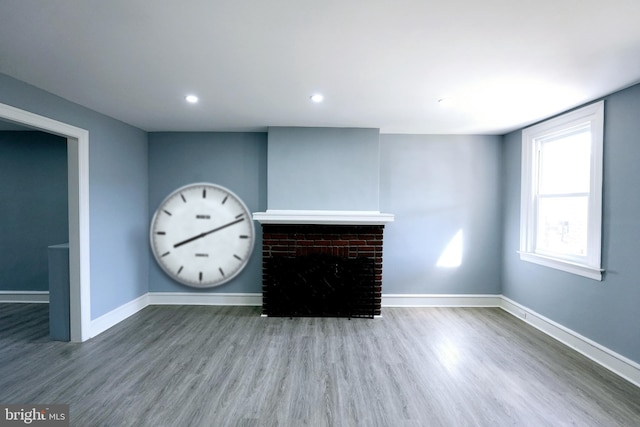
8:11
